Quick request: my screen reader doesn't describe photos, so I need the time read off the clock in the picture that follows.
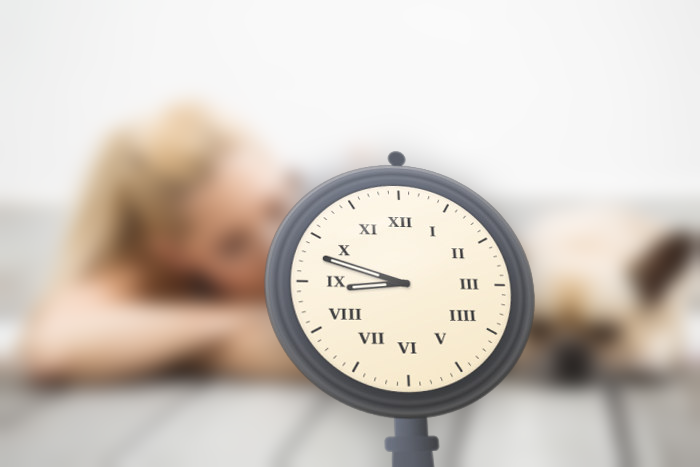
8:48
